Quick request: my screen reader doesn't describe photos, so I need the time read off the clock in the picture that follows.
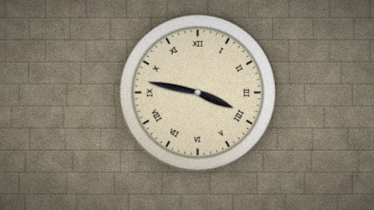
3:47
